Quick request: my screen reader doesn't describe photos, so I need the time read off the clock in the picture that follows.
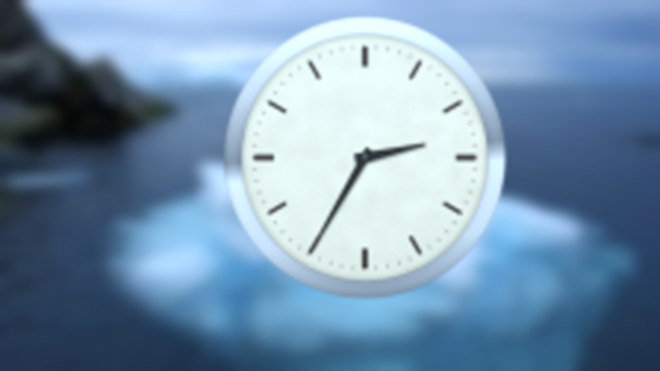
2:35
